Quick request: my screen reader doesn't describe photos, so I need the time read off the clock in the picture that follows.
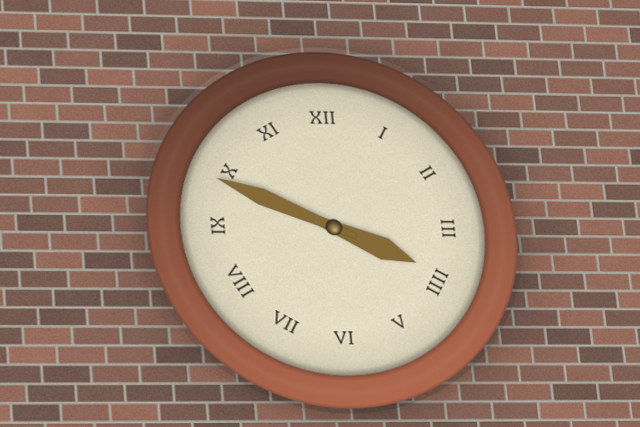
3:49
